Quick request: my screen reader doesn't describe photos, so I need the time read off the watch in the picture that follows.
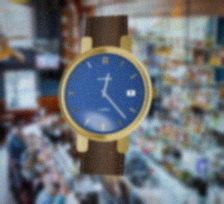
12:23
